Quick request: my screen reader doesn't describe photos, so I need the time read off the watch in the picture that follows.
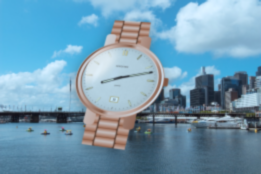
8:12
